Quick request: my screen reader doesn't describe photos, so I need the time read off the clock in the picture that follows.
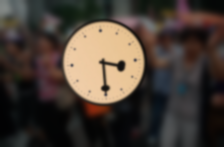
3:30
